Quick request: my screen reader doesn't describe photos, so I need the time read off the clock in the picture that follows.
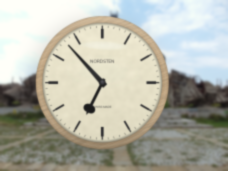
6:53
